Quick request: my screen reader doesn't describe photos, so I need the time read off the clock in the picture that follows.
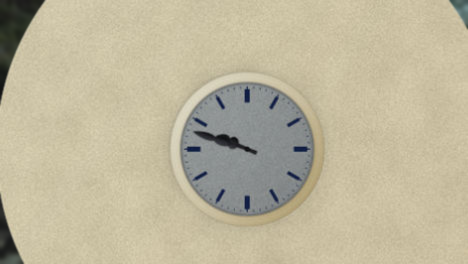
9:48
